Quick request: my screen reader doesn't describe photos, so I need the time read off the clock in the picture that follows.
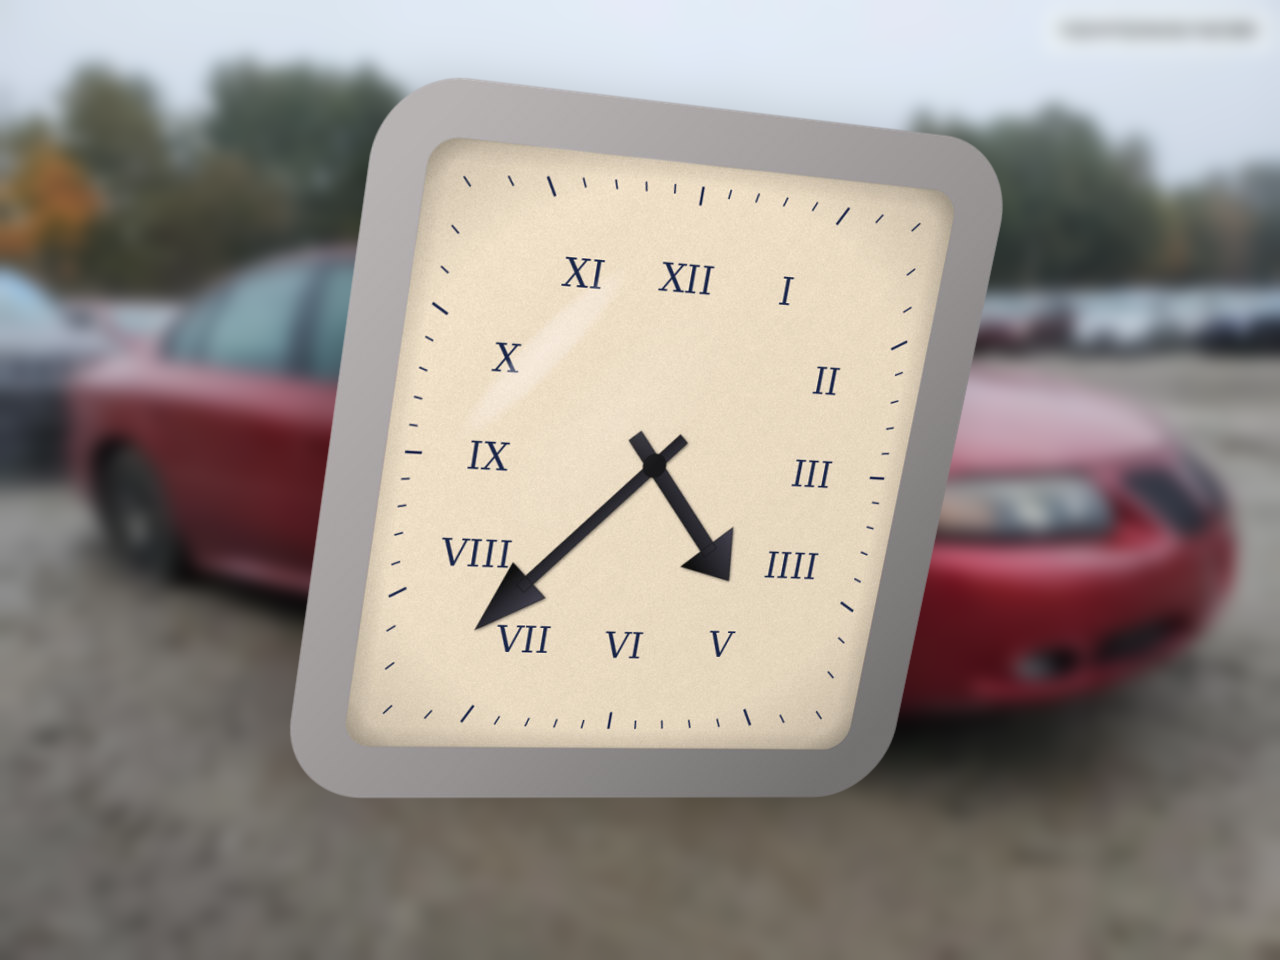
4:37
